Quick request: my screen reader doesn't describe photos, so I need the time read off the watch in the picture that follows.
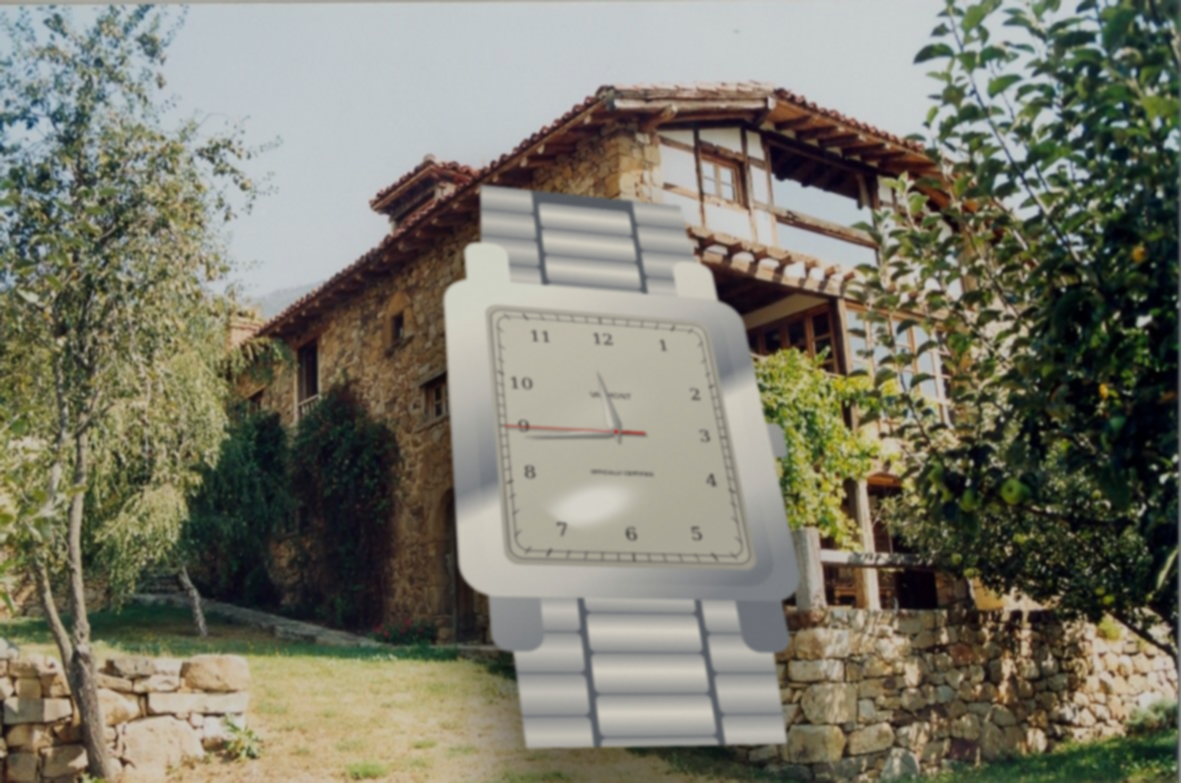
11:43:45
